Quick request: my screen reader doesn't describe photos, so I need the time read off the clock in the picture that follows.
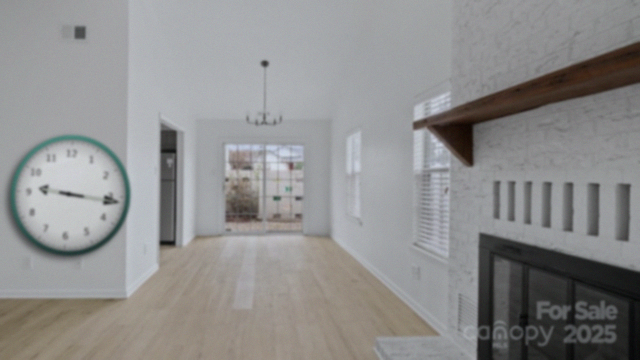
9:16
